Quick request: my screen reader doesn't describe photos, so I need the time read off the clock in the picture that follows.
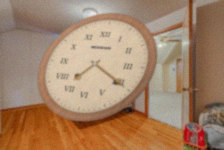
7:20
